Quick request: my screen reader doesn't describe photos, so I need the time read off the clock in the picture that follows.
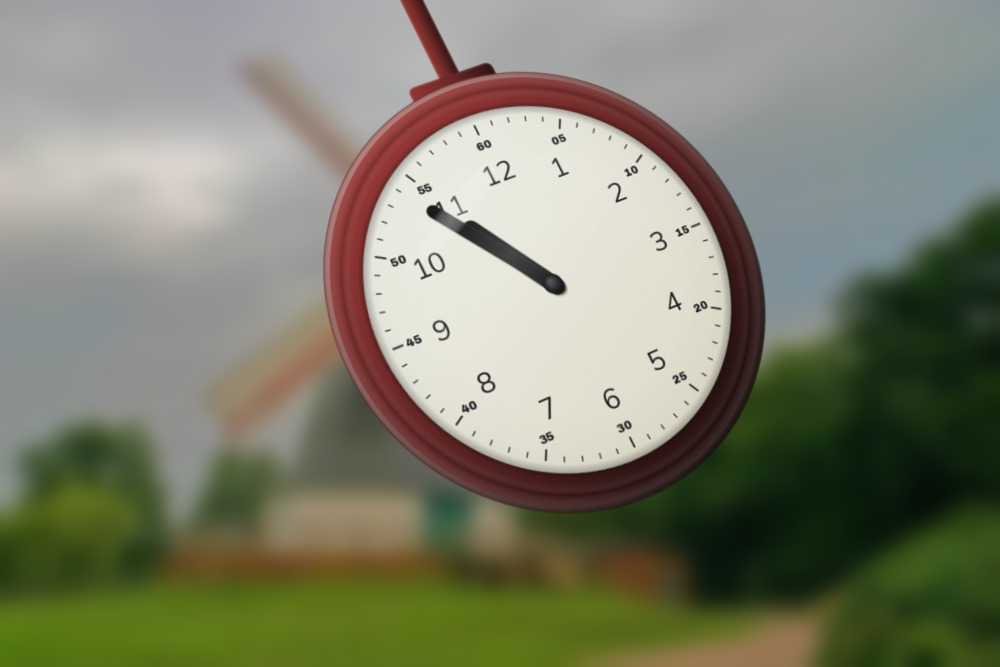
10:54
